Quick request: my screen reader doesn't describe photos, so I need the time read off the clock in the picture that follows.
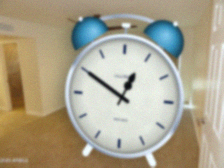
12:50
